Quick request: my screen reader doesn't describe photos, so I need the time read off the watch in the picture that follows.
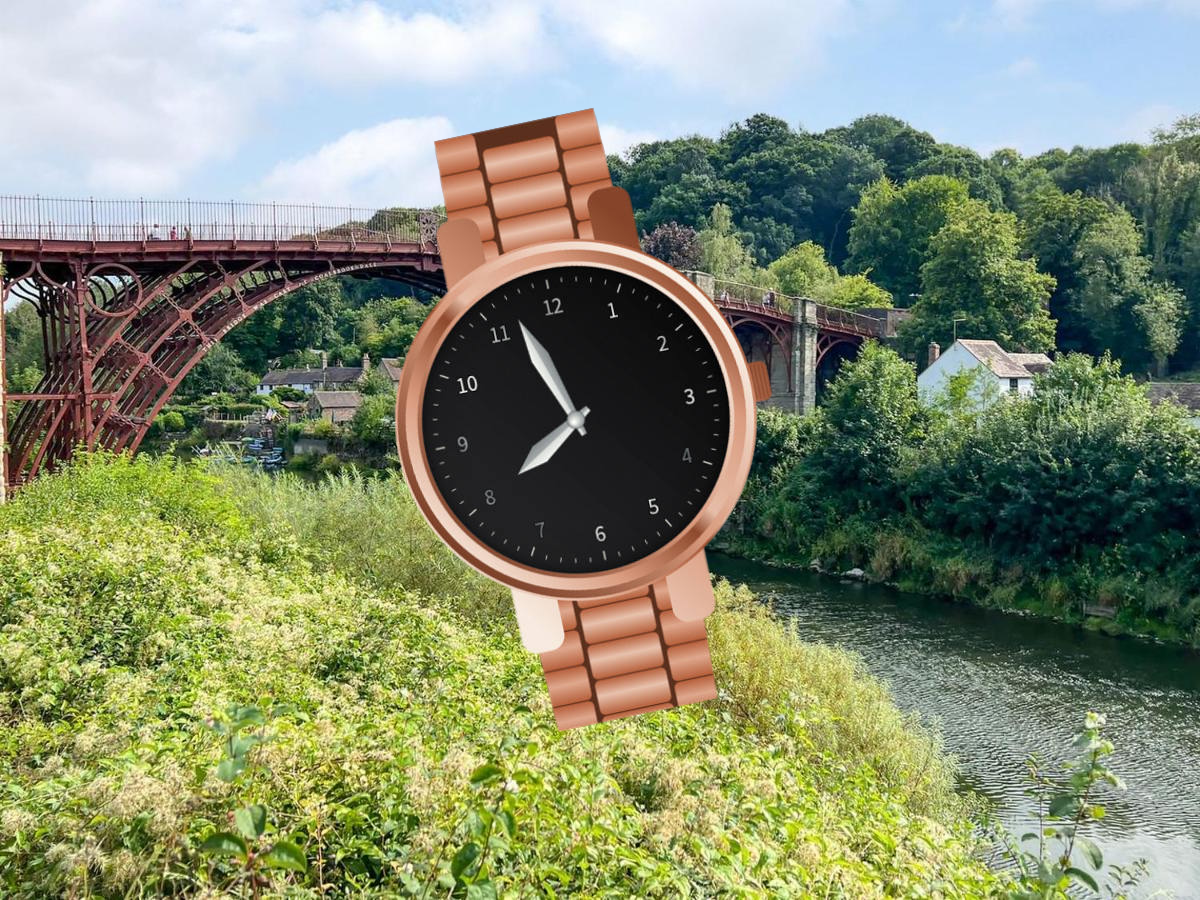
7:57
